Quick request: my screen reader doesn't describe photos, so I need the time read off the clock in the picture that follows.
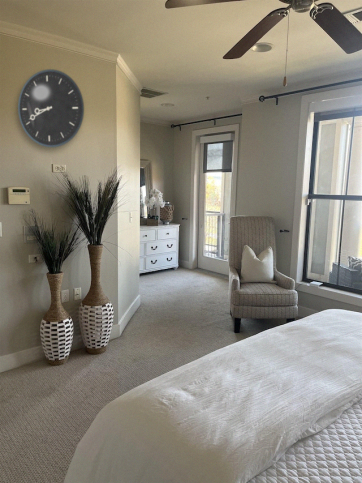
8:41
